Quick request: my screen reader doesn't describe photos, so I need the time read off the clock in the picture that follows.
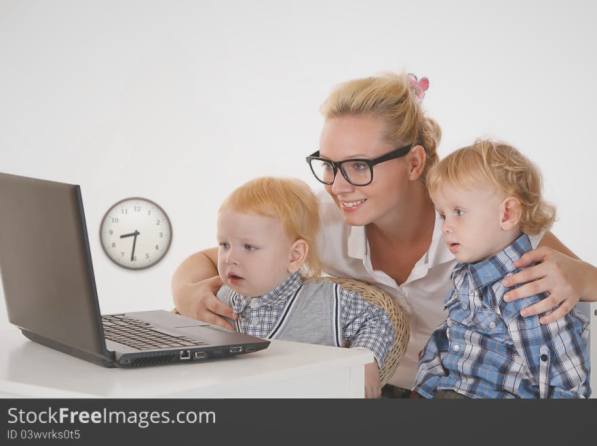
8:31
